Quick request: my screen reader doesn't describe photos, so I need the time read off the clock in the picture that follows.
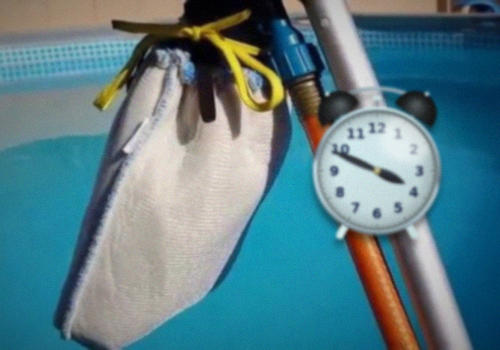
3:49
